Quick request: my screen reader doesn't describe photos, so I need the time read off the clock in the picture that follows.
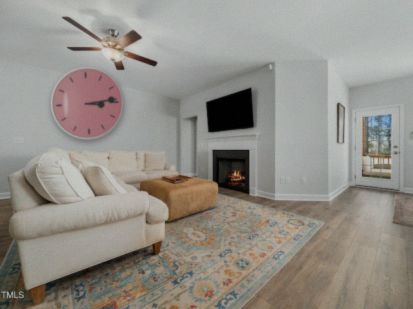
3:14
